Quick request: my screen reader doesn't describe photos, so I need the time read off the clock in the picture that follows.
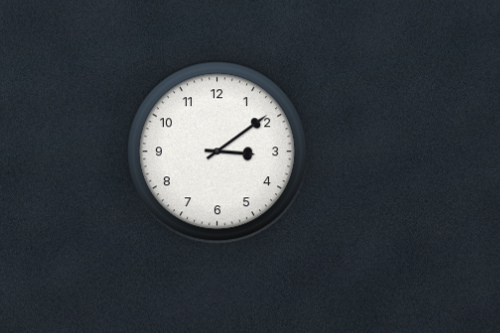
3:09
